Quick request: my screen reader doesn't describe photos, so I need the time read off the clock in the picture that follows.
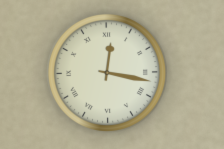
12:17
